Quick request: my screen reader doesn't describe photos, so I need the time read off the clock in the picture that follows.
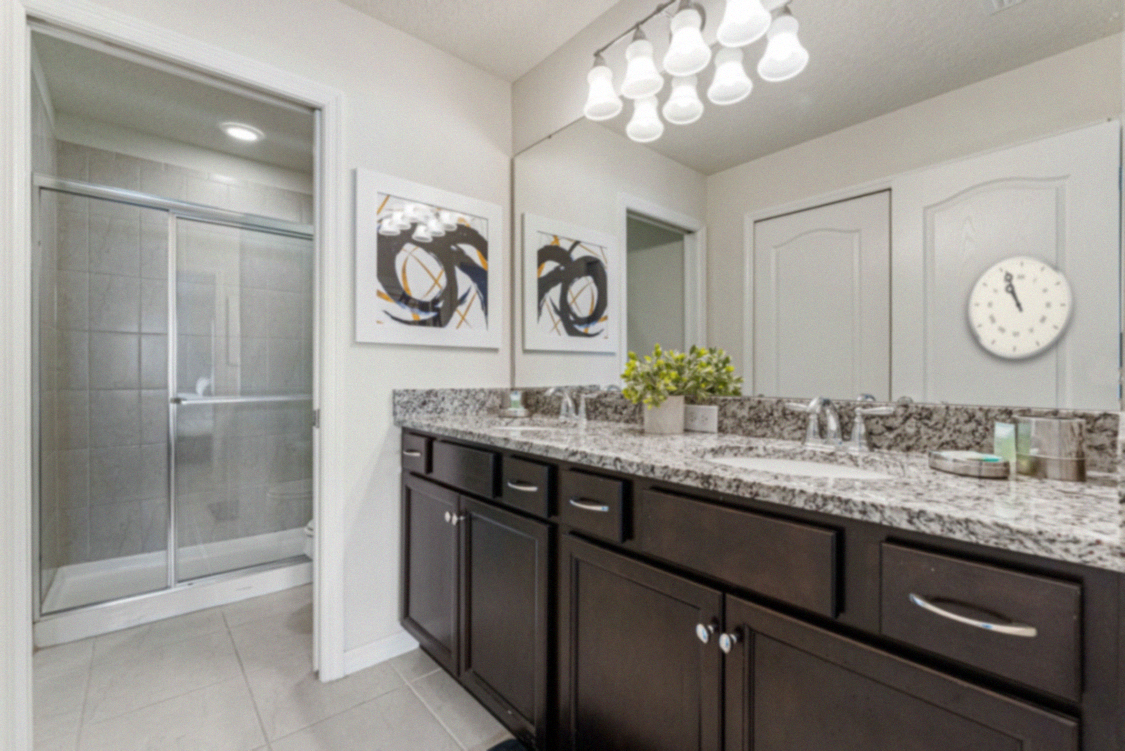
10:56
